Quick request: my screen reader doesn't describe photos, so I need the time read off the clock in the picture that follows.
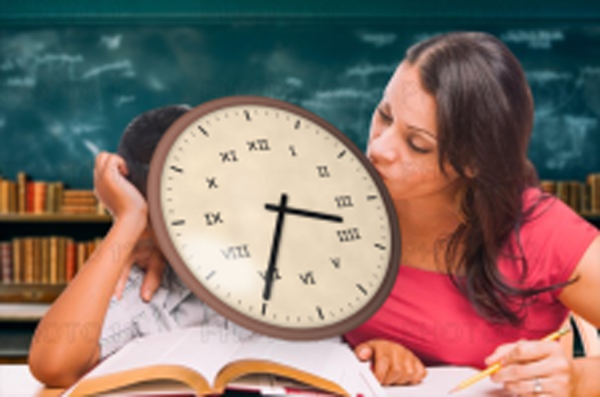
3:35
